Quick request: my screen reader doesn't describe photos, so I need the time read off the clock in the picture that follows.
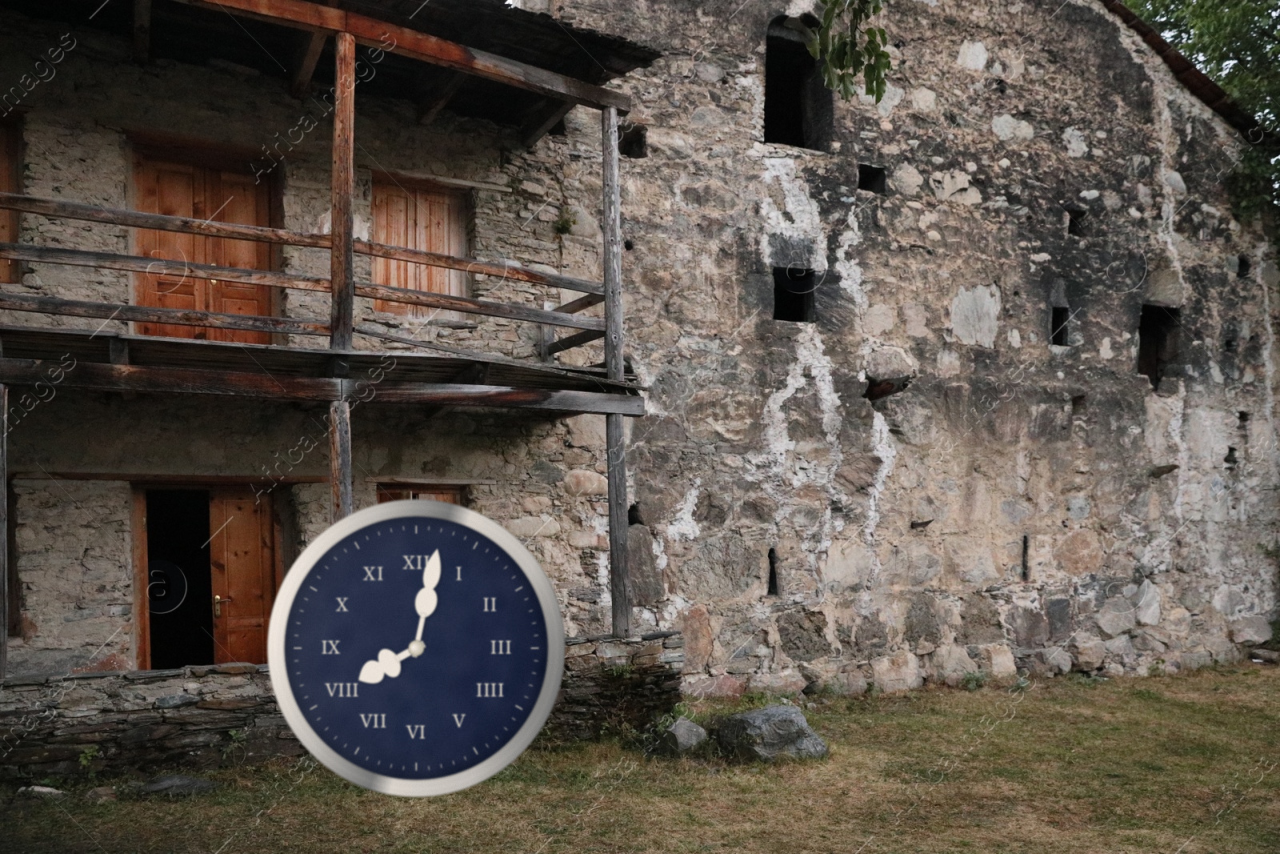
8:02
